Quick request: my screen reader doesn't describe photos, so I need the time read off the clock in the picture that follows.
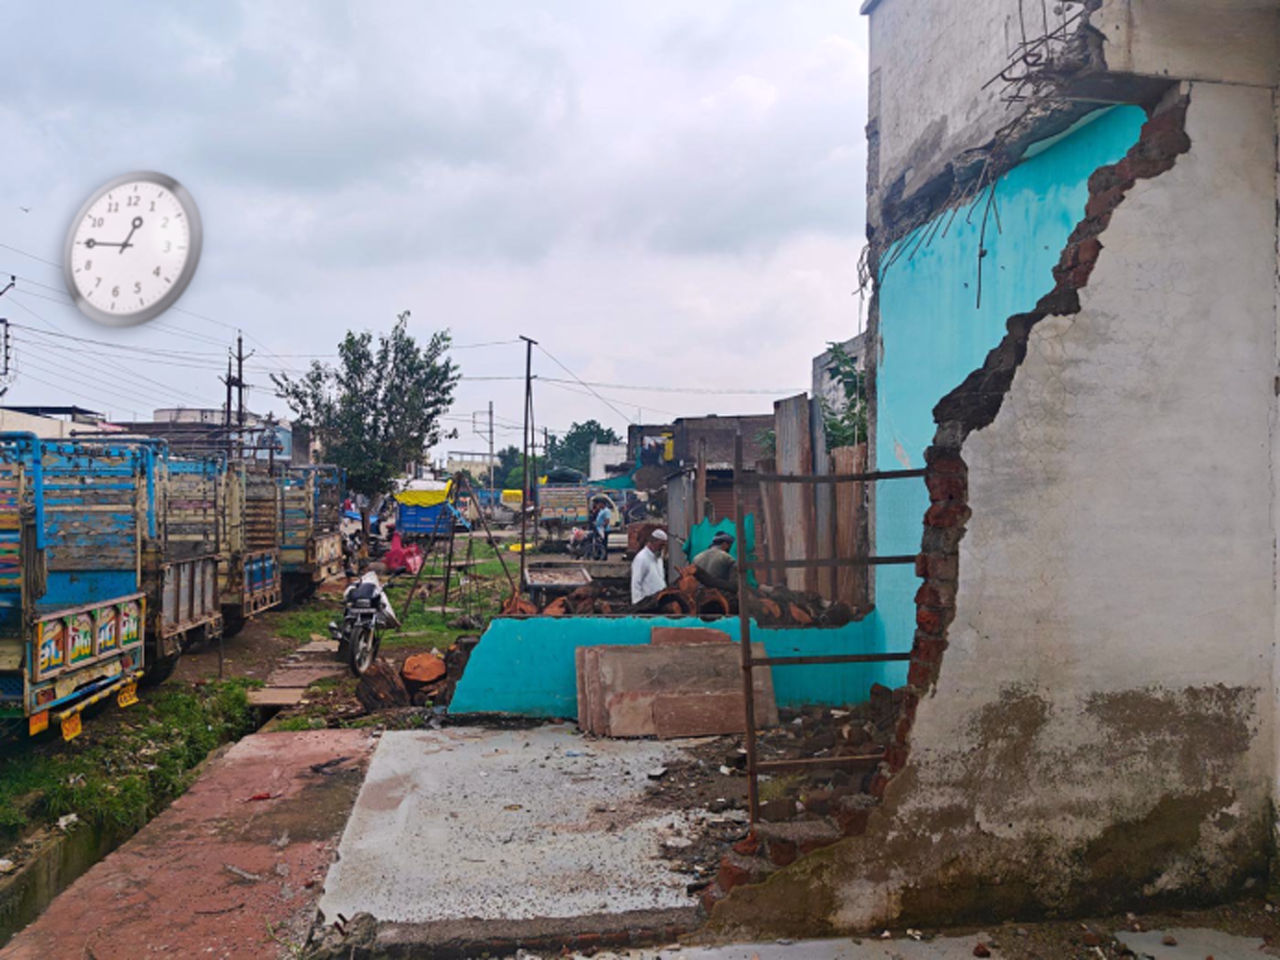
12:45
